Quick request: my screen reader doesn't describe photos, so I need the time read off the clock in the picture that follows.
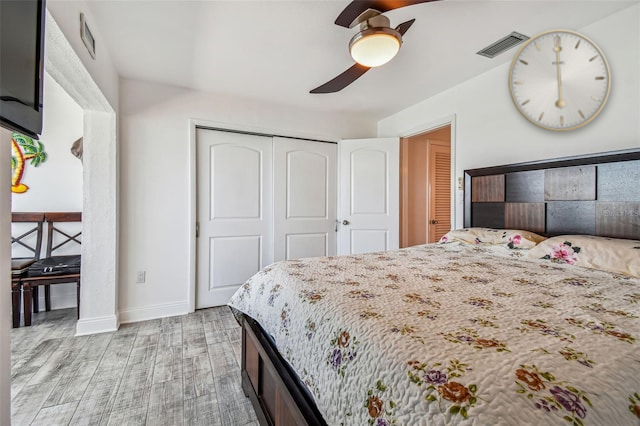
6:00
